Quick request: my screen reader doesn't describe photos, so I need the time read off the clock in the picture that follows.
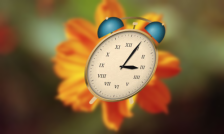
3:04
